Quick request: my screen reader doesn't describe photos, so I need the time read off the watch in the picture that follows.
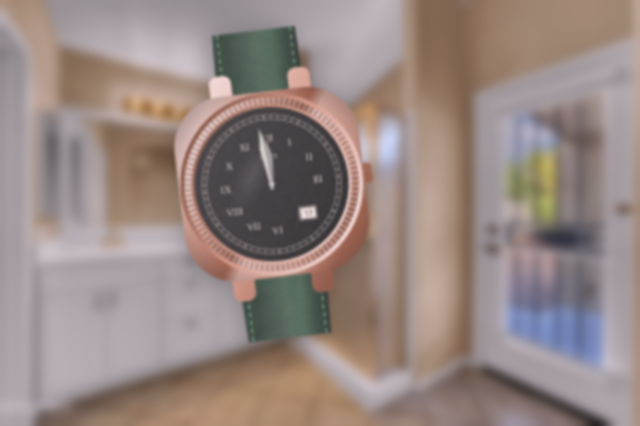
11:59
